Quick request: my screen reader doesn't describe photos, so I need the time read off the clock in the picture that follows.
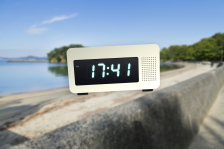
17:41
